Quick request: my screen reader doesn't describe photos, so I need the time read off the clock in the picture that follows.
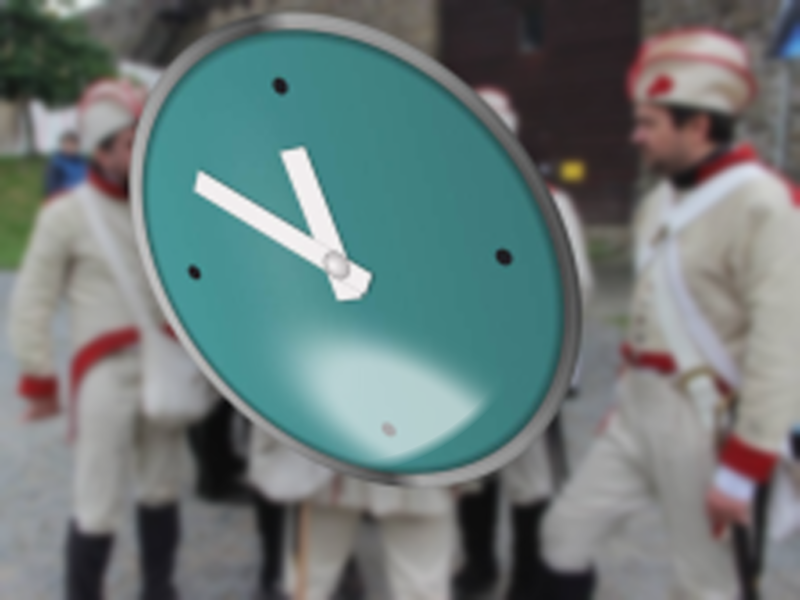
11:51
